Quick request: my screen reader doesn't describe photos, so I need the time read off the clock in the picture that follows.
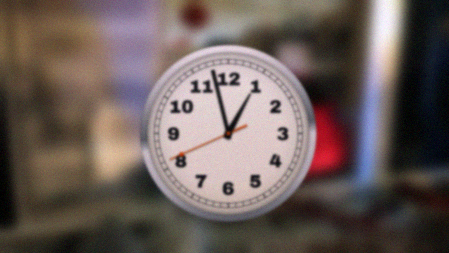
12:57:41
